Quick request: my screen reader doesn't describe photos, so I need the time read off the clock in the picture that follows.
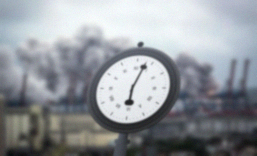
6:03
